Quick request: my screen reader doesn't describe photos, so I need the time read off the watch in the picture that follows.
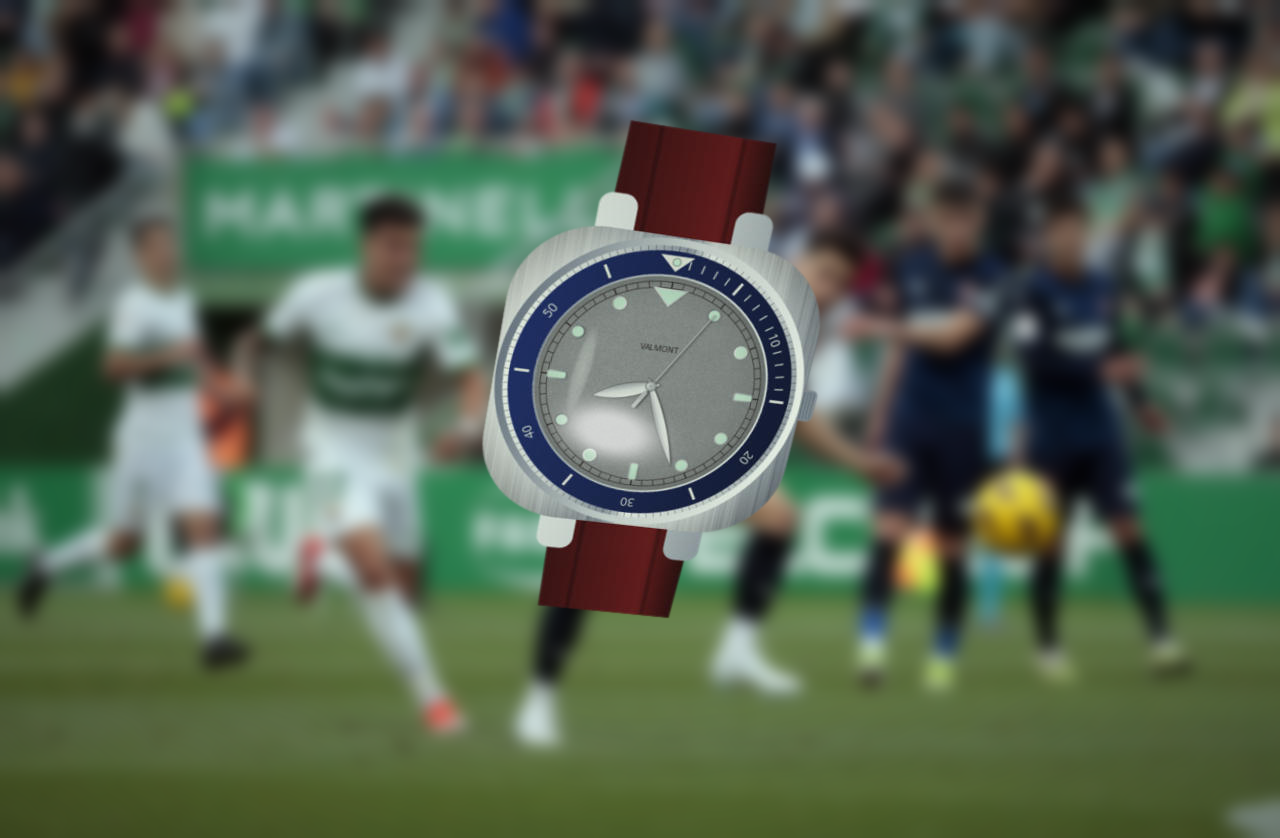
8:26:05
